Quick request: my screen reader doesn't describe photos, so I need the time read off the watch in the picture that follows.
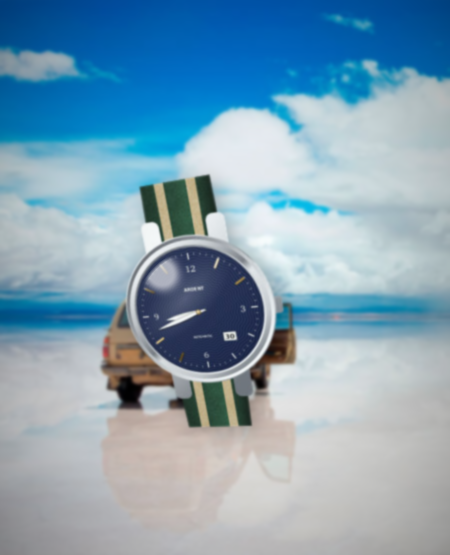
8:42
